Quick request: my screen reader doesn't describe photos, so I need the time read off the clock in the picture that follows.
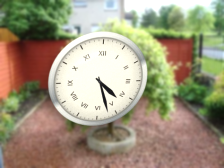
4:27
